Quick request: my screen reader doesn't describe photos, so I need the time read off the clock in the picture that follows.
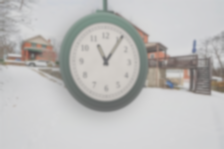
11:06
